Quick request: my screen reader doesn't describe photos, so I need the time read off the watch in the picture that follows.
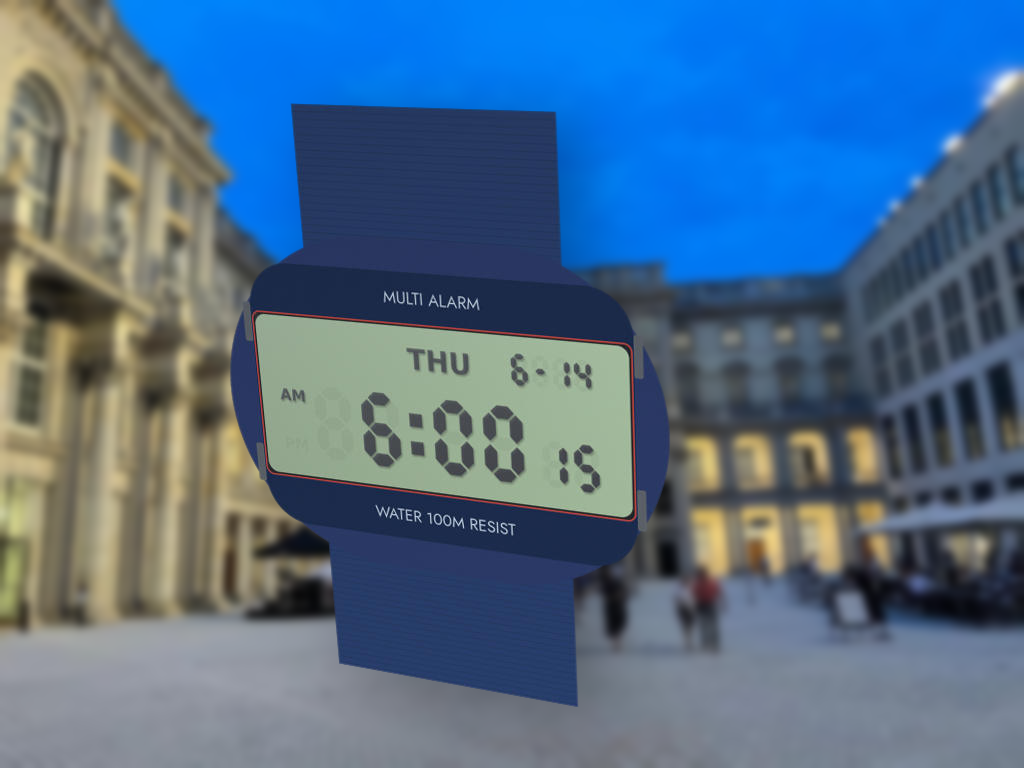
6:00:15
